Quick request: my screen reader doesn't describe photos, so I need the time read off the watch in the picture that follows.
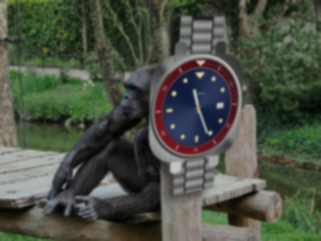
11:26
